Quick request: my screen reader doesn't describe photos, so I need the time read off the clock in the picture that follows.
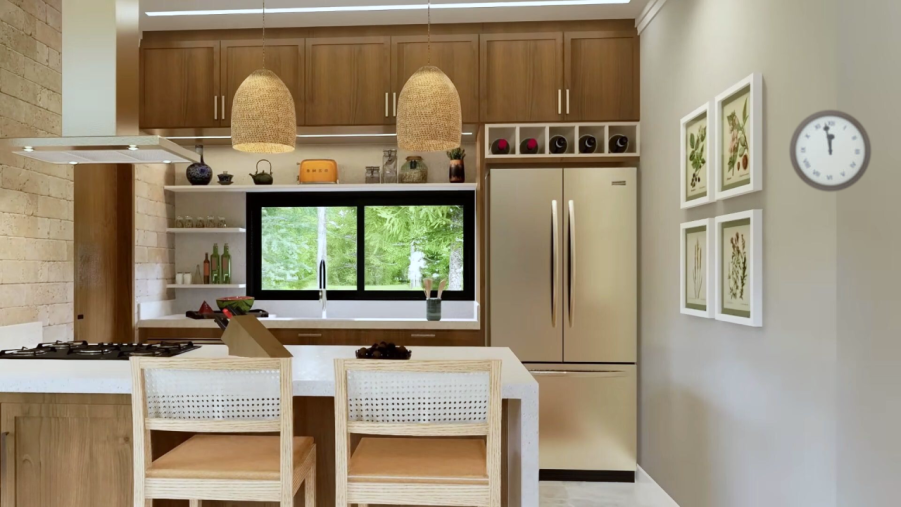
11:58
